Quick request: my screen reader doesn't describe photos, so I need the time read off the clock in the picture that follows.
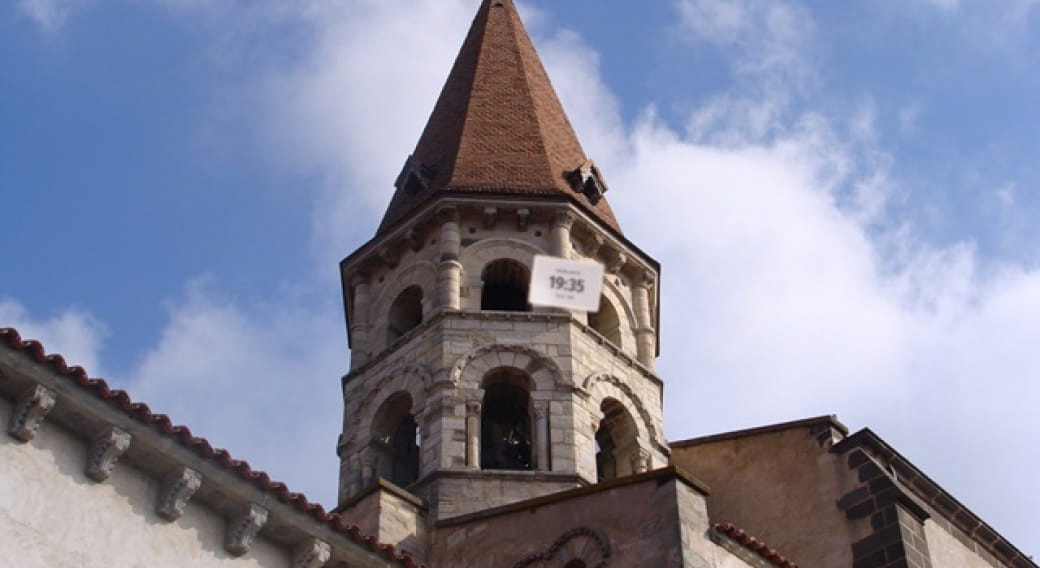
19:35
